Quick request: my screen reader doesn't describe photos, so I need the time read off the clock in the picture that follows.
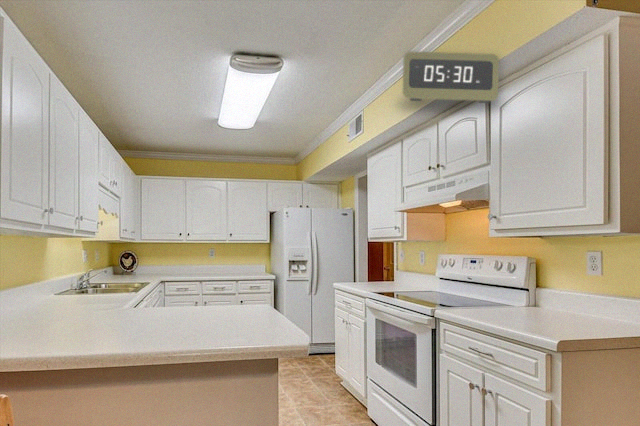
5:30
